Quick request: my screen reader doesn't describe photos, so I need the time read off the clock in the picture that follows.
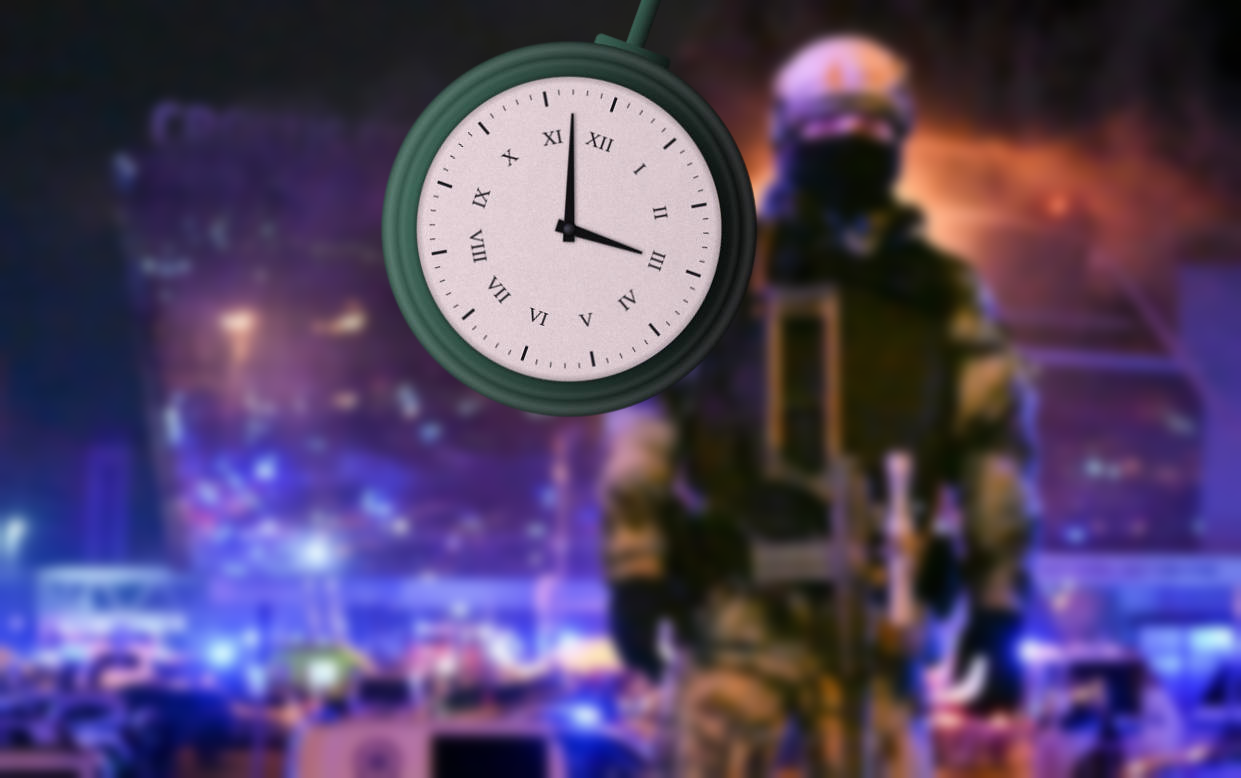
2:57
